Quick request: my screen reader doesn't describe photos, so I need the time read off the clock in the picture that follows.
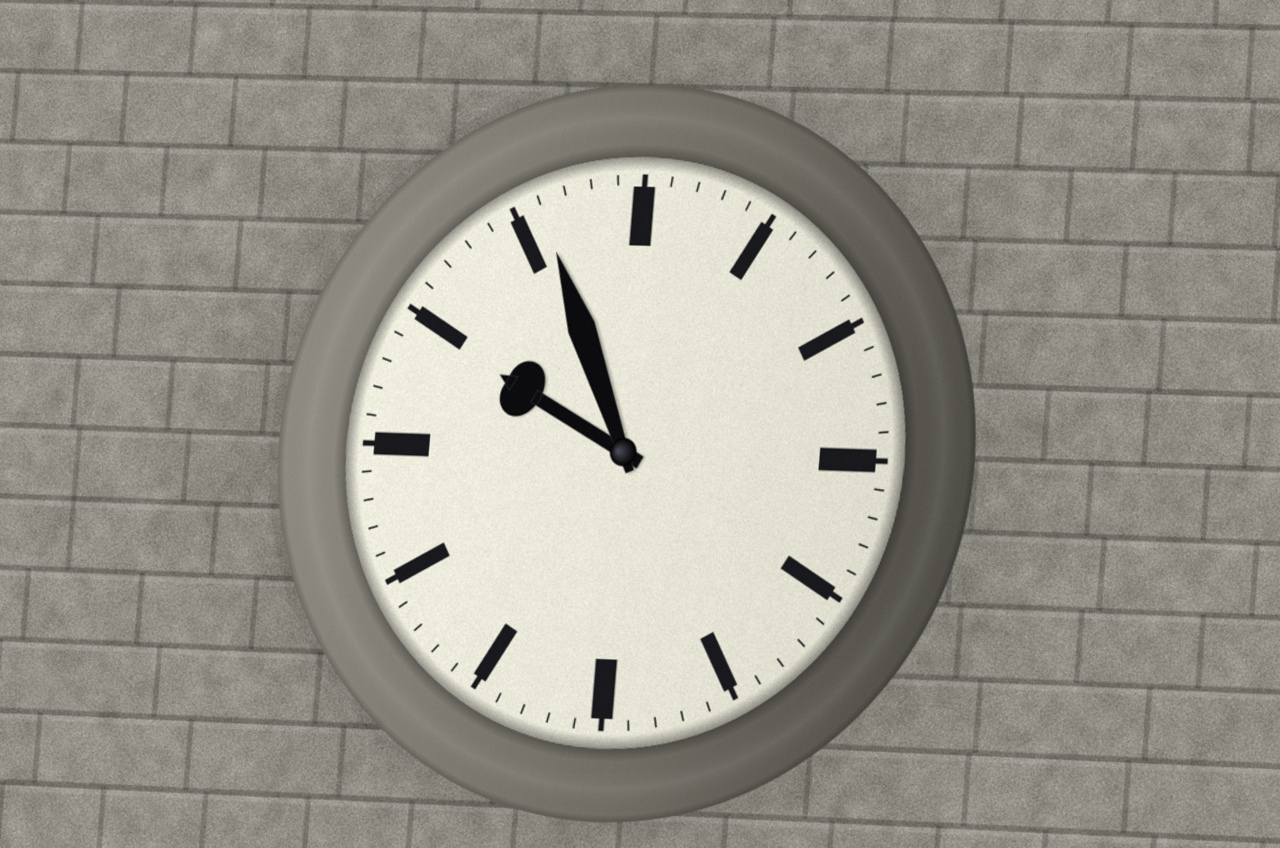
9:56
